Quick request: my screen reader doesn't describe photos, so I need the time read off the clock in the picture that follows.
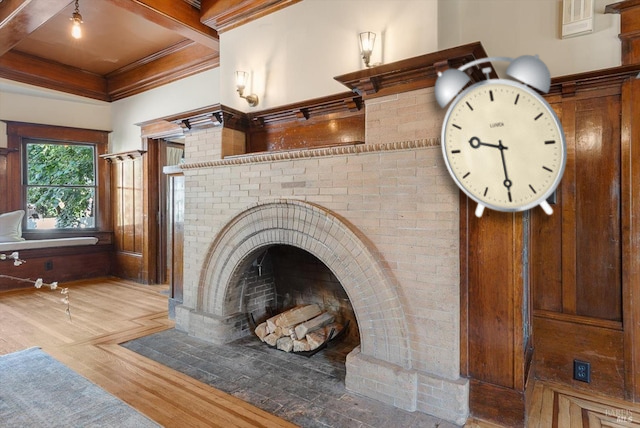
9:30
